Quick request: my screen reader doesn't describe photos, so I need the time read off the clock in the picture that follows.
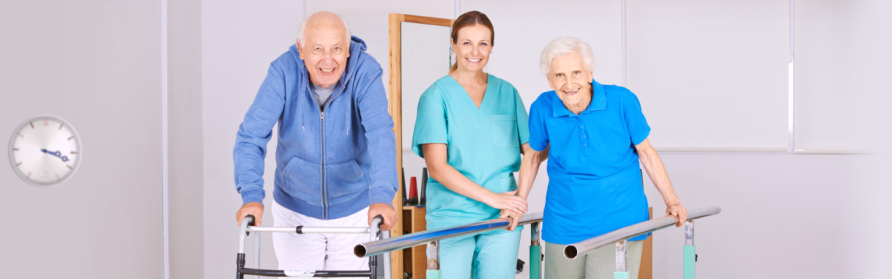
3:18
